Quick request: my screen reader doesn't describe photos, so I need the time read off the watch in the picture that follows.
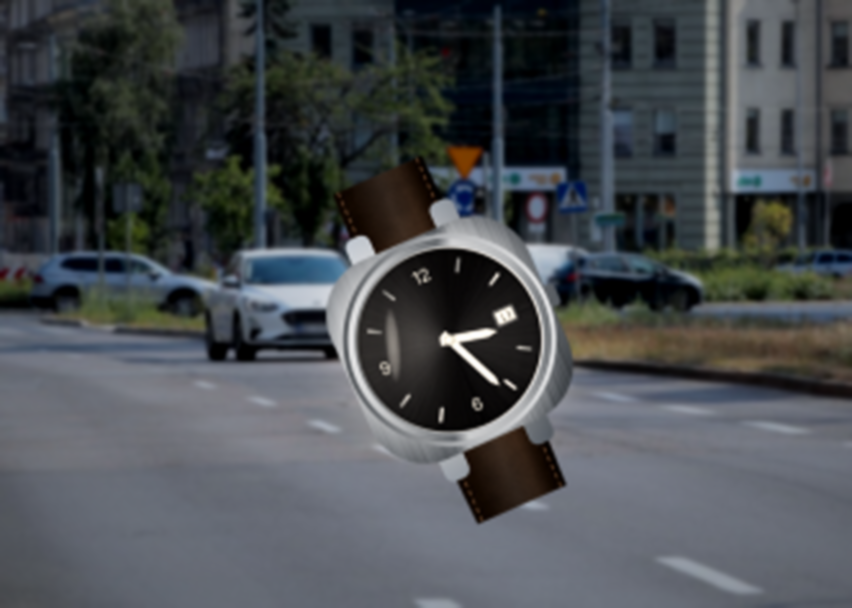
3:26
